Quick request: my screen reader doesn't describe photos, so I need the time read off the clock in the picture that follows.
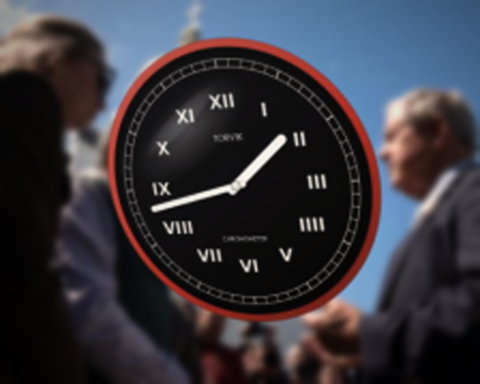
1:43
